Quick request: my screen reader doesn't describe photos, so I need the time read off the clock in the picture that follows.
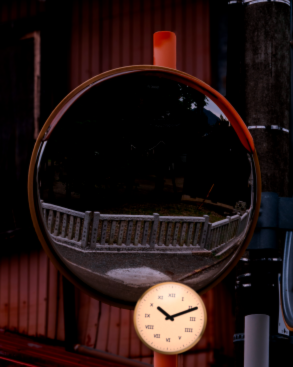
10:11
